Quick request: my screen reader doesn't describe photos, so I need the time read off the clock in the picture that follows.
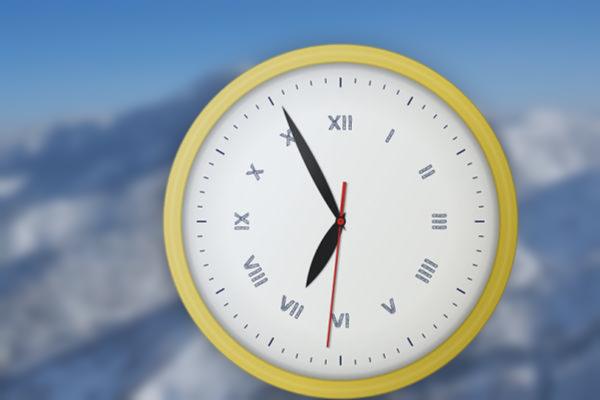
6:55:31
